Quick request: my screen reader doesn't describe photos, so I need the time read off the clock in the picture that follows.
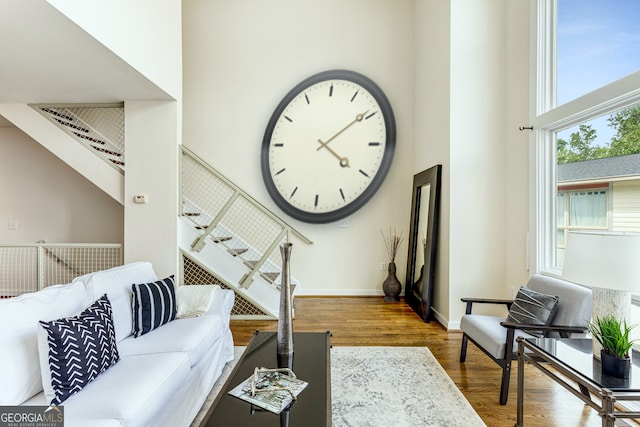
4:09
